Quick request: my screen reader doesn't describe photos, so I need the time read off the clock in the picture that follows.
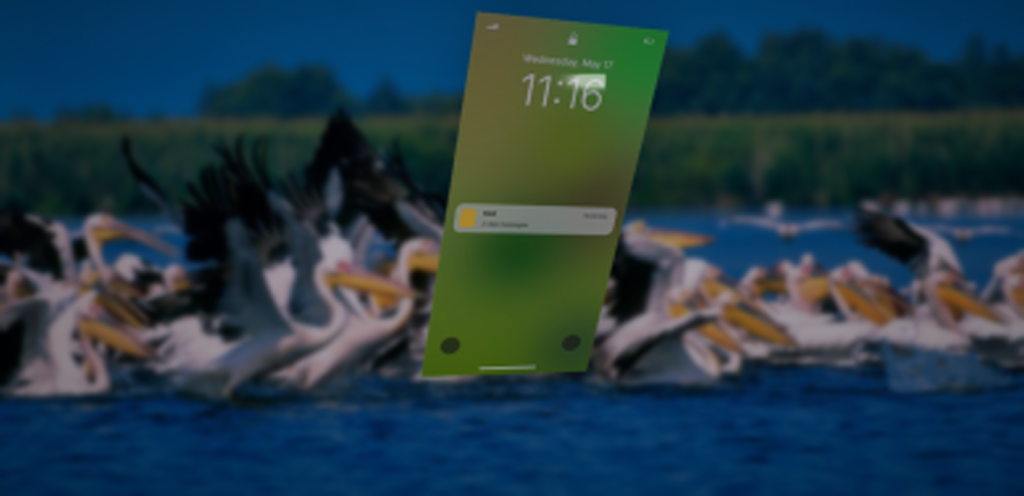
11:16
